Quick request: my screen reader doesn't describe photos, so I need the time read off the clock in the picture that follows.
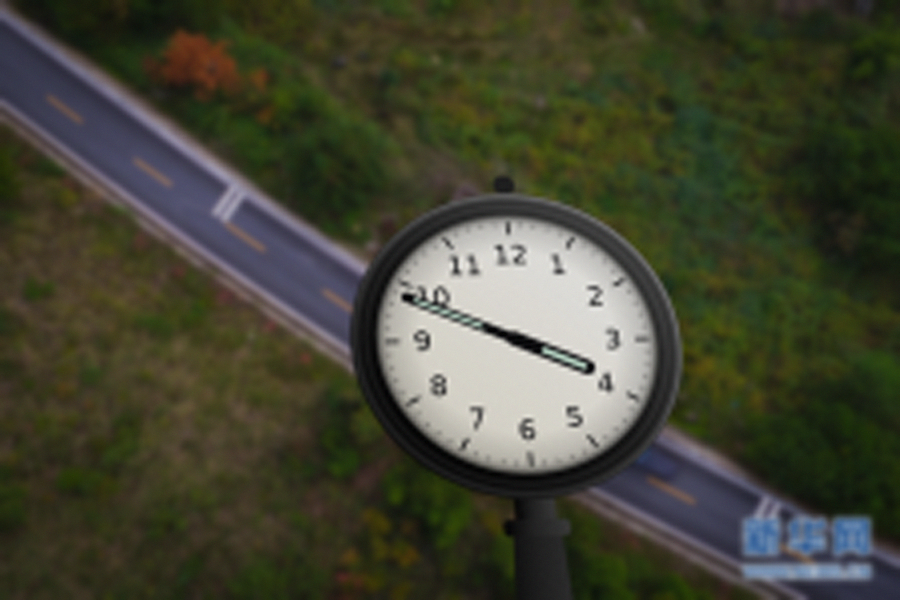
3:49
